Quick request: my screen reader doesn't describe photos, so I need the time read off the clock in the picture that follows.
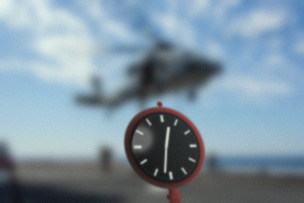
12:32
